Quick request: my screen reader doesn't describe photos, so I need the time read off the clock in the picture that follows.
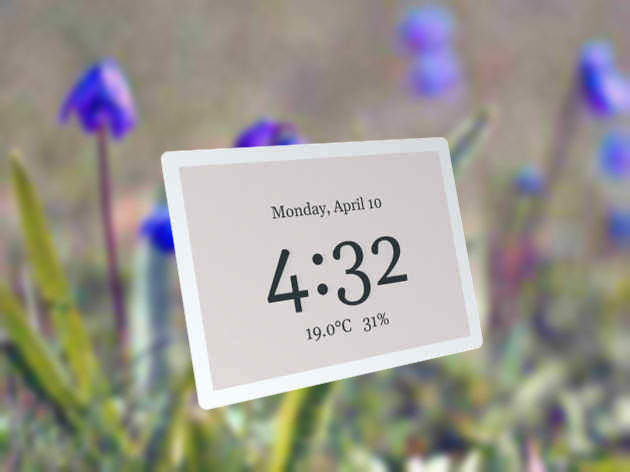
4:32
